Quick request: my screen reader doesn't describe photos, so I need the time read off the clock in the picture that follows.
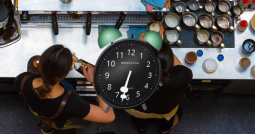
6:32
